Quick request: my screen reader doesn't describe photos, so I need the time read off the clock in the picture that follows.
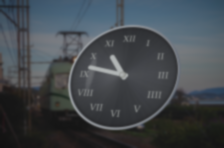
10:47
